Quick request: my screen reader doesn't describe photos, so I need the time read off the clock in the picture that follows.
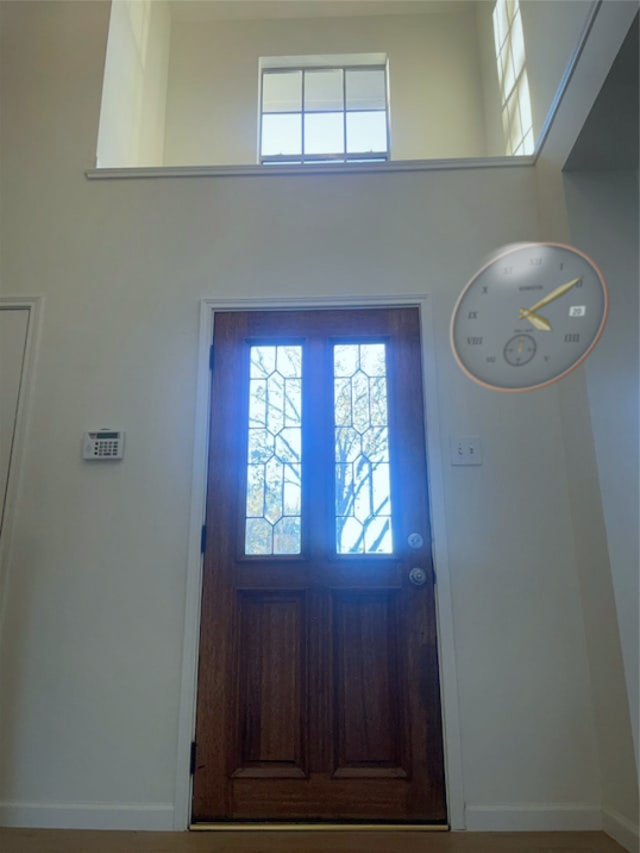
4:09
